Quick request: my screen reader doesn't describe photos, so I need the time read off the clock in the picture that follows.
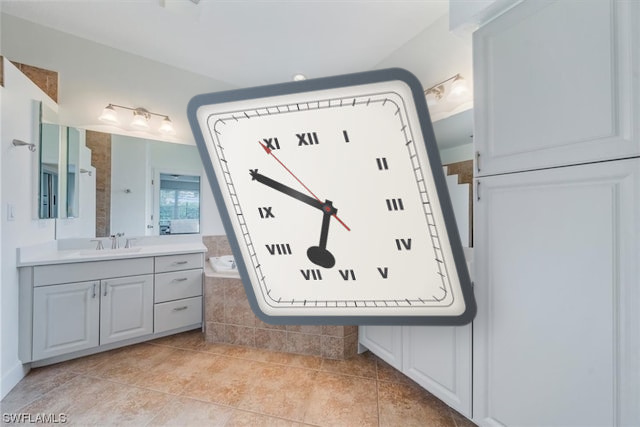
6:49:54
